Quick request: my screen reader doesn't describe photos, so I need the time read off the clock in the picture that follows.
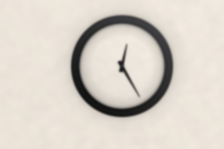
12:25
